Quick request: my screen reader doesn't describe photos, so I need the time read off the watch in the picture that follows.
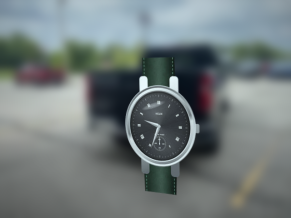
9:34
